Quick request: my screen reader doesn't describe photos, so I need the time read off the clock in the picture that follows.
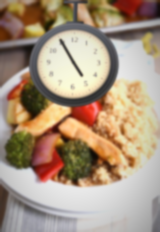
4:55
